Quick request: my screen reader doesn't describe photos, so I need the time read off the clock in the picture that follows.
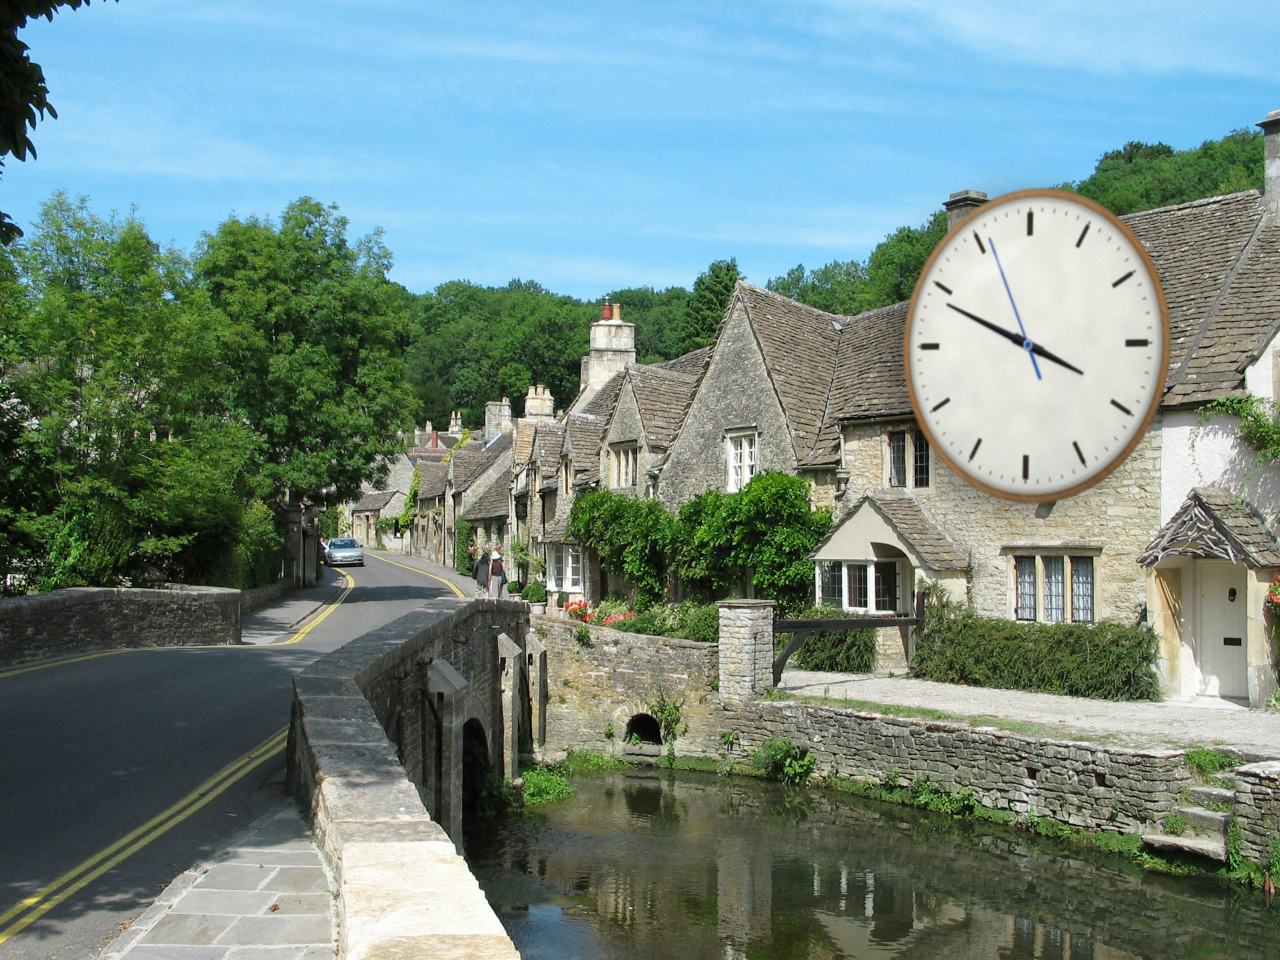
3:48:56
